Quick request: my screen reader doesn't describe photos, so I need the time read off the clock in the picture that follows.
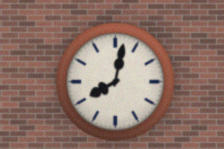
8:02
